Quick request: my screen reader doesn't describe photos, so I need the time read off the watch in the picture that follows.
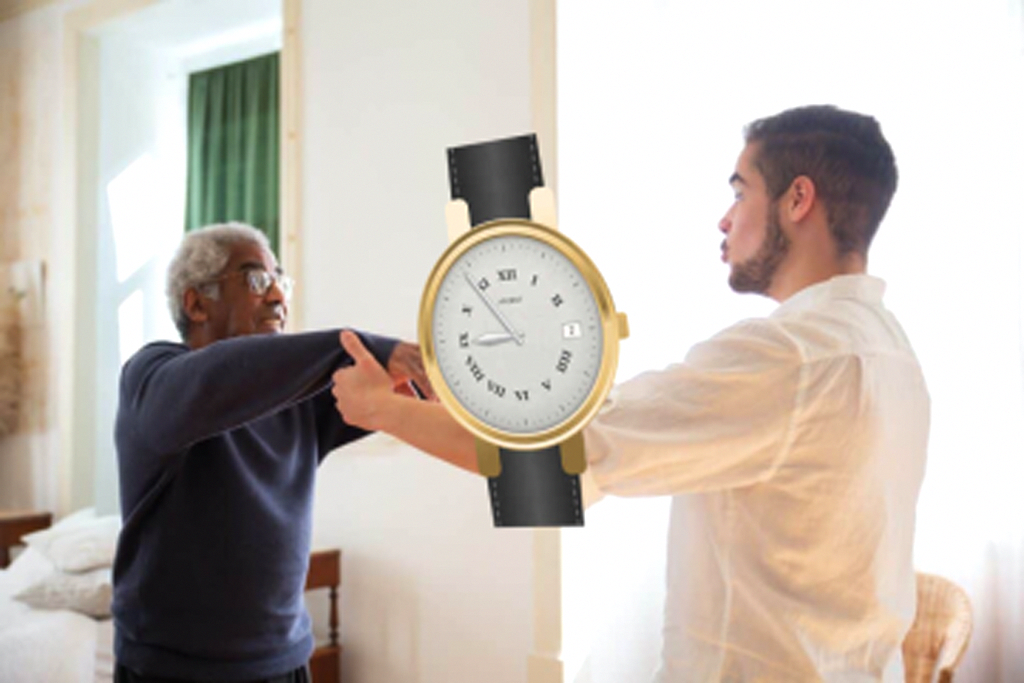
8:54
